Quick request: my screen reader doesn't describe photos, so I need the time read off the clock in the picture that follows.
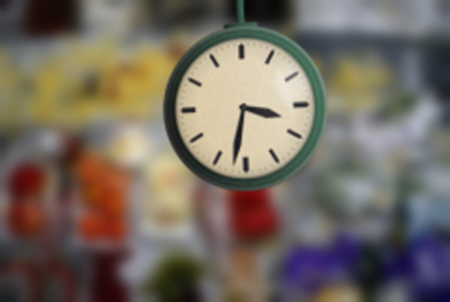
3:32
